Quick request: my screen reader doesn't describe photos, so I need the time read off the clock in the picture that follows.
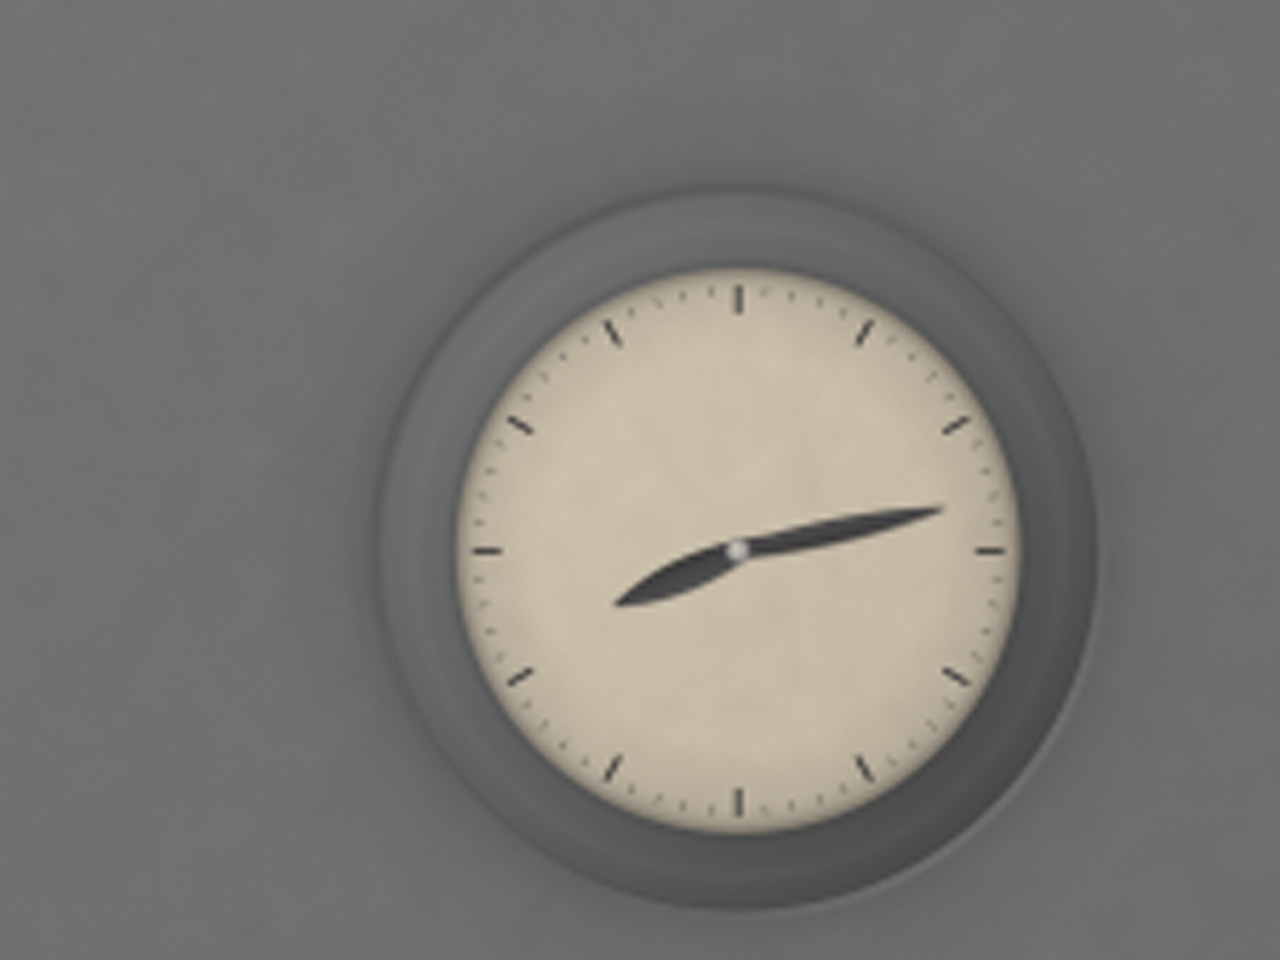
8:13
